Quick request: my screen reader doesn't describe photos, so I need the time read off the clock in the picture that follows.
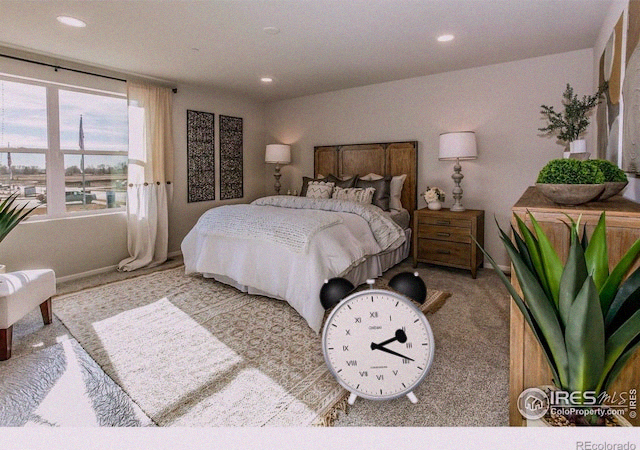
2:19
